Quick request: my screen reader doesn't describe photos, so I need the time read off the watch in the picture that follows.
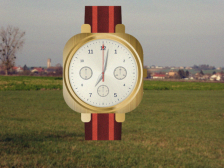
7:02
